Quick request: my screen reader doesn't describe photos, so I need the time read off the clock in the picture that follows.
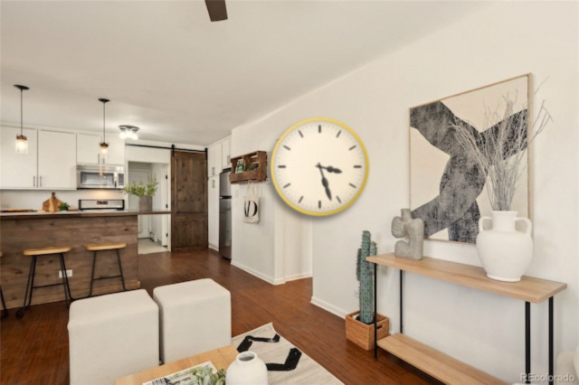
3:27
